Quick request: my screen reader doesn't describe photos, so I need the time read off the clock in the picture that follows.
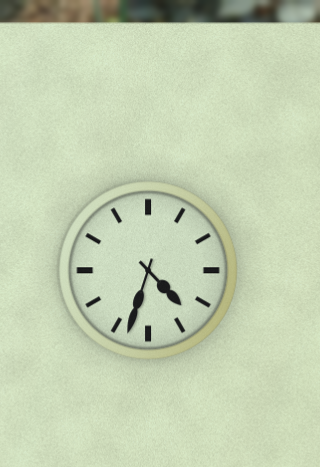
4:33
